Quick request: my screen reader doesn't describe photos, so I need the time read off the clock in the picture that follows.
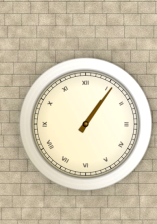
1:06
